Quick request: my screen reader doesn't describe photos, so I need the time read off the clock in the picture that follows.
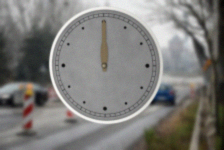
12:00
